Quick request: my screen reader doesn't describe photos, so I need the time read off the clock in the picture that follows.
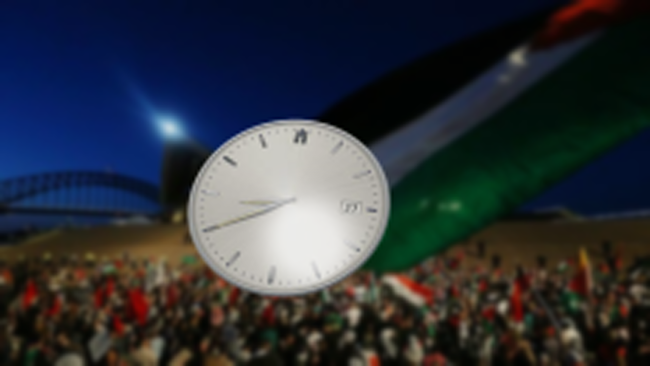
8:40
